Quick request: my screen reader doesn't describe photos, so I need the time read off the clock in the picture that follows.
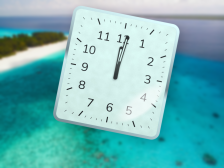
12:01
